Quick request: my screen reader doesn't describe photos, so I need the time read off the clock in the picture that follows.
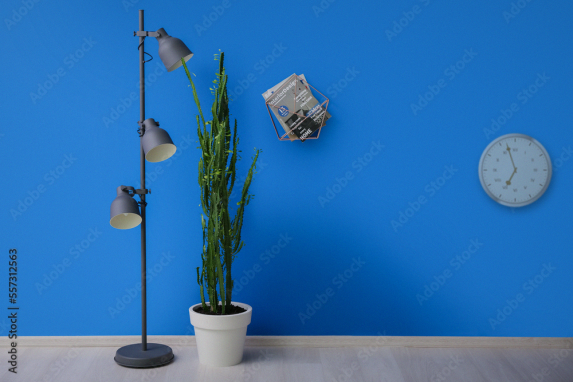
6:57
